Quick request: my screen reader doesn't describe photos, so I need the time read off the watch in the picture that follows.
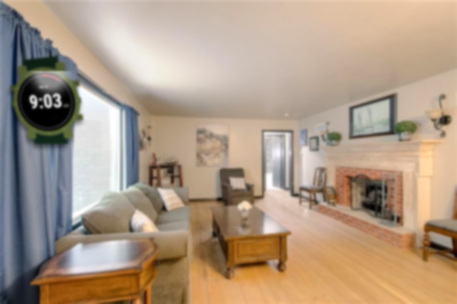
9:03
